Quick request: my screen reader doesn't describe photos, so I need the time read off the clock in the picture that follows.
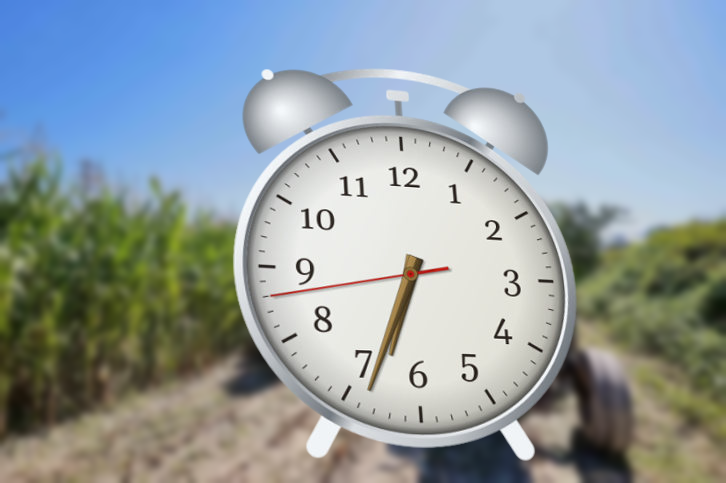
6:33:43
